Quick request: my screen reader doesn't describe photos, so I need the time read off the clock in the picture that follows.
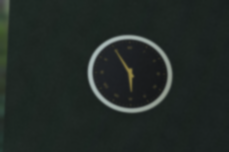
5:55
